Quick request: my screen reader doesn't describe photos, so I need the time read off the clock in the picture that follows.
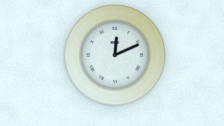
12:11
